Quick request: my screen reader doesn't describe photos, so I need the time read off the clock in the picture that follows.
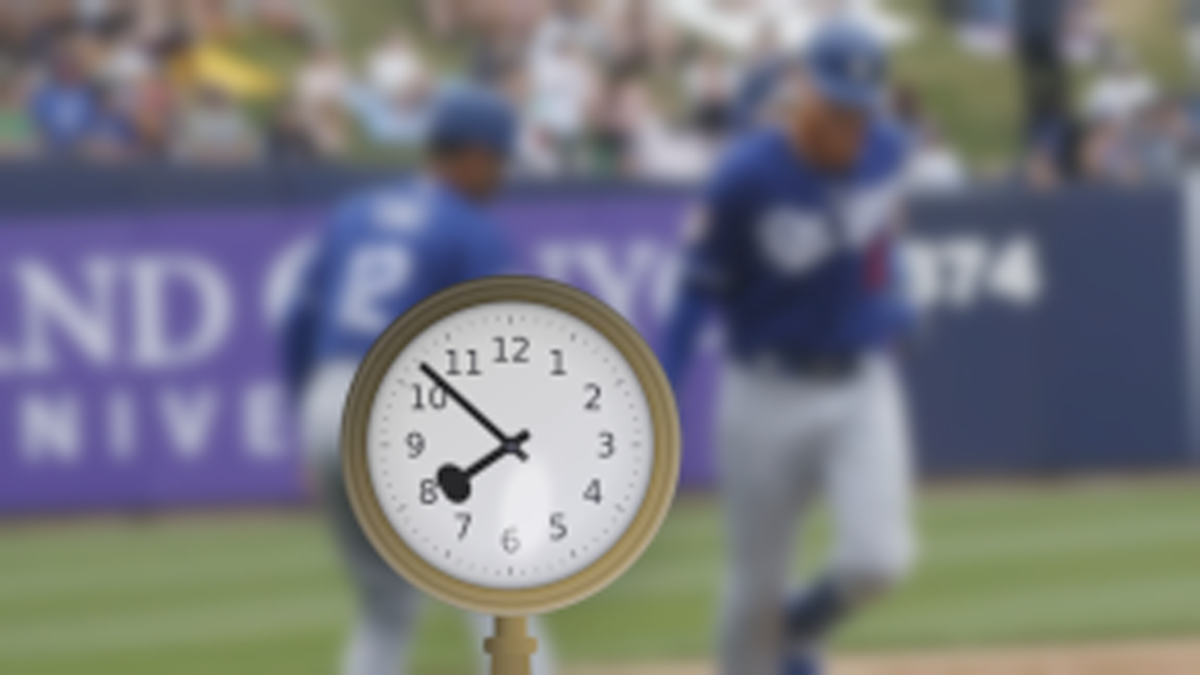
7:52
